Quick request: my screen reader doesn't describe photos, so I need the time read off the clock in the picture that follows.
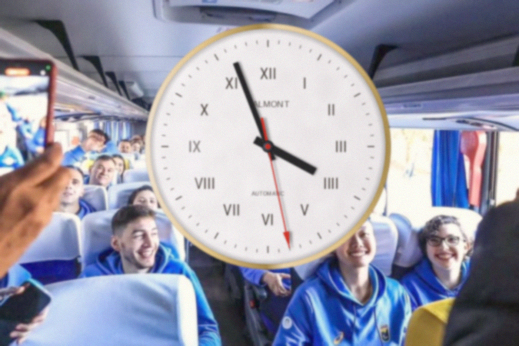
3:56:28
